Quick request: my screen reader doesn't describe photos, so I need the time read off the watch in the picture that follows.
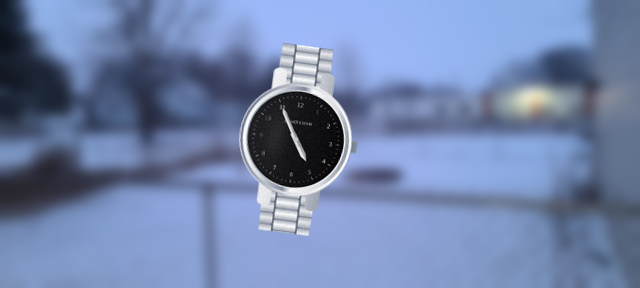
4:55
